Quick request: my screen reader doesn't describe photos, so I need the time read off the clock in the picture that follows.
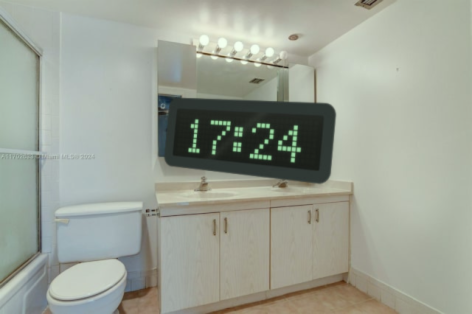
17:24
